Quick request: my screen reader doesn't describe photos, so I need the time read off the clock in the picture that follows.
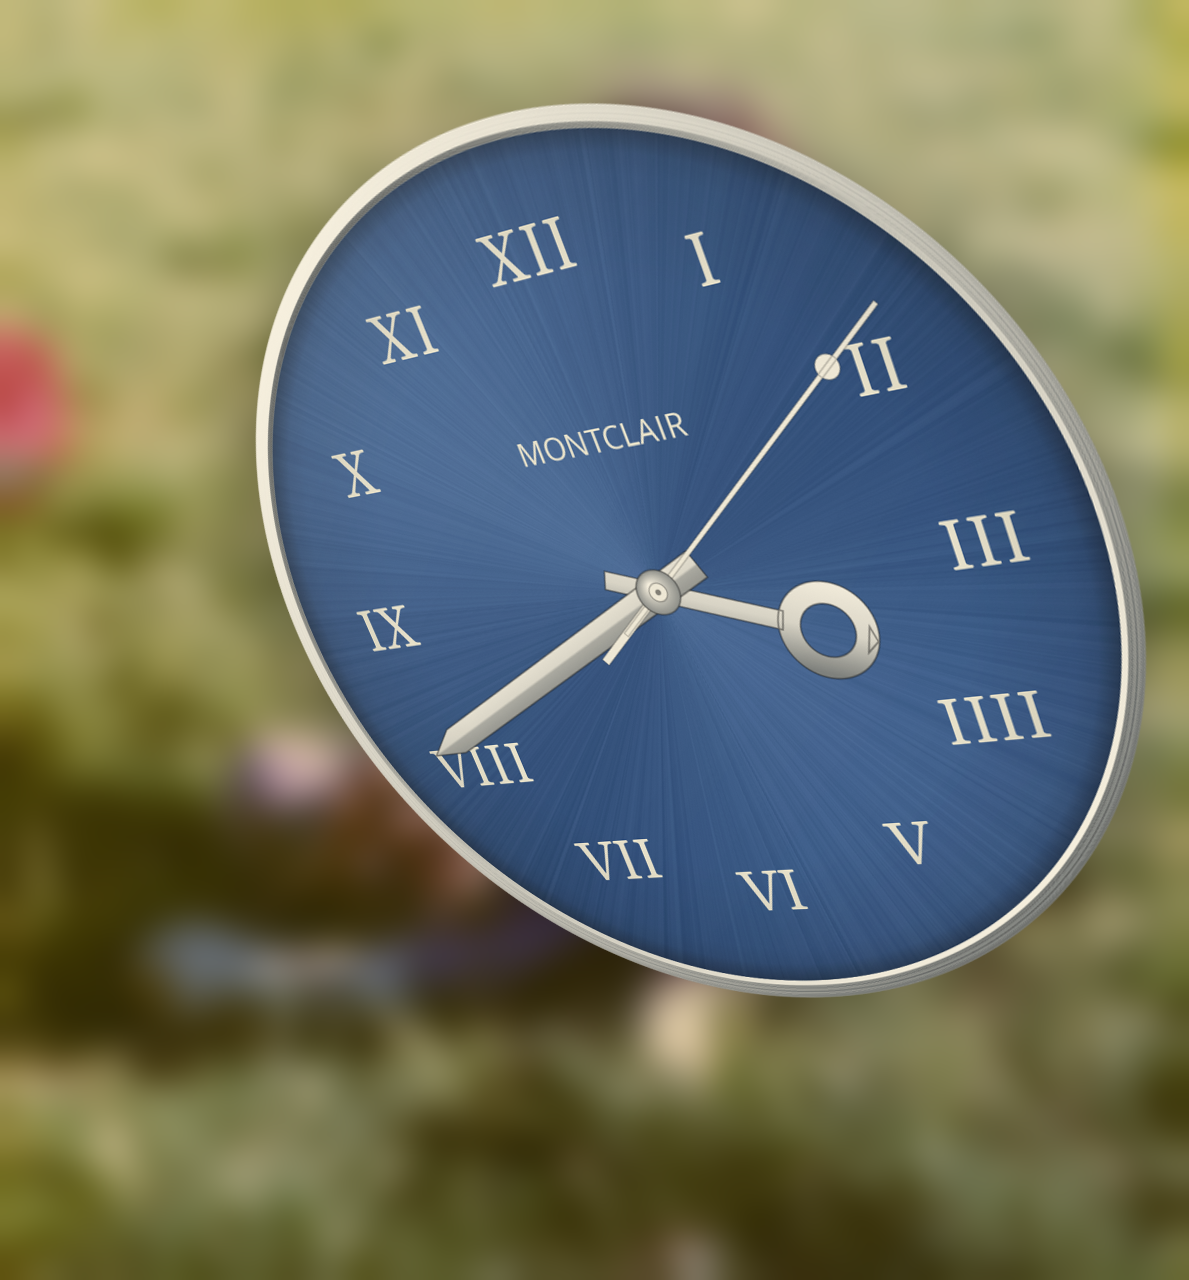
3:41:09
